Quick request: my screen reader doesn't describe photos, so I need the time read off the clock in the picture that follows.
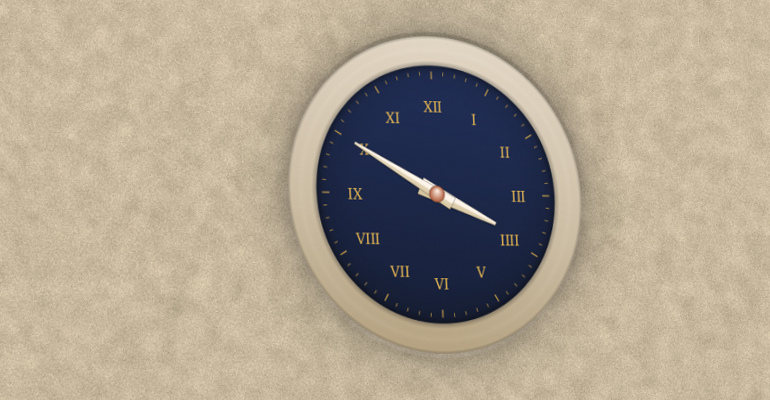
3:50
